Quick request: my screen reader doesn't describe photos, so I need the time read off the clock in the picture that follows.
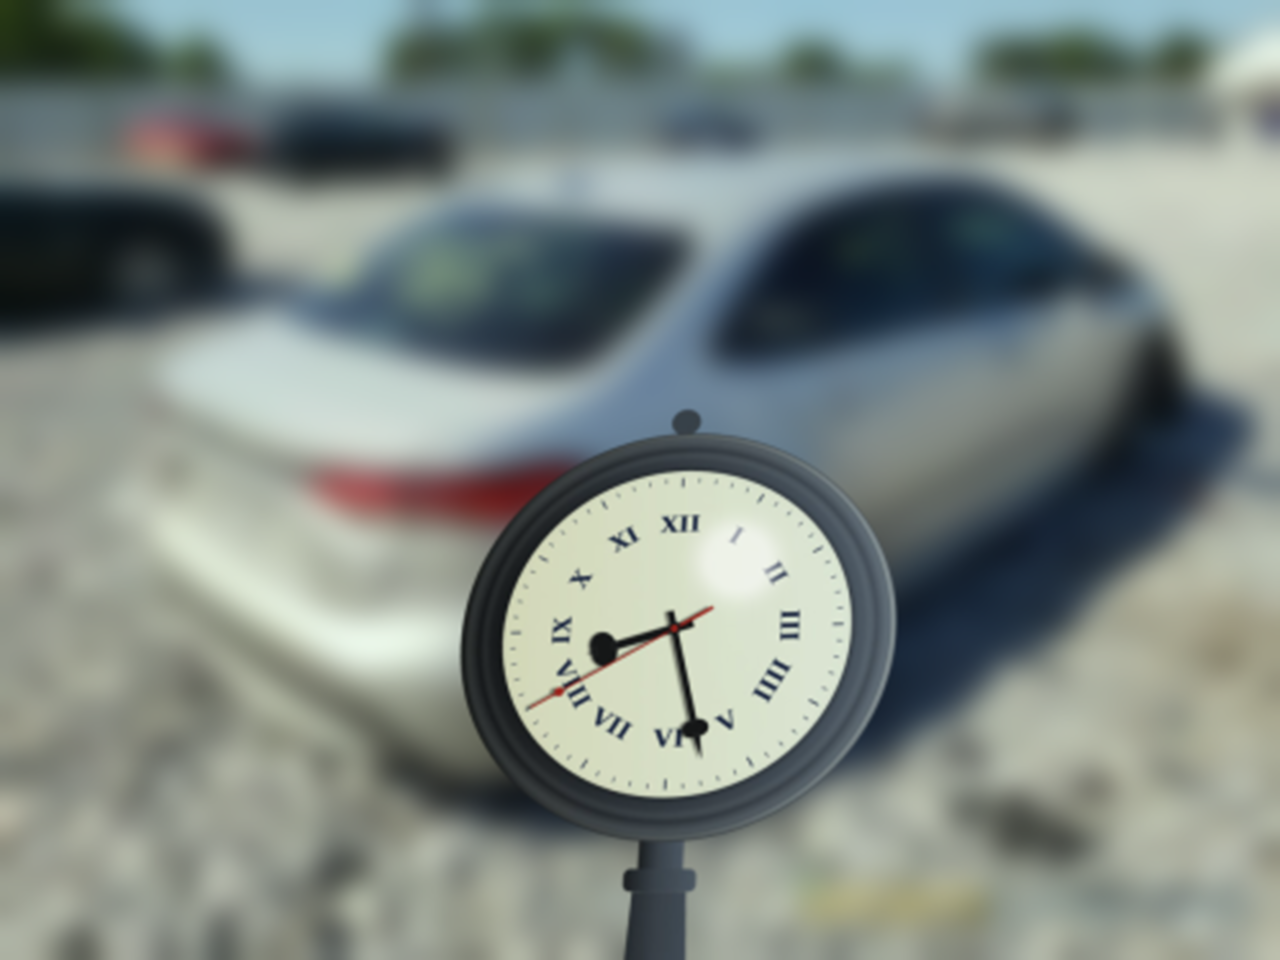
8:27:40
